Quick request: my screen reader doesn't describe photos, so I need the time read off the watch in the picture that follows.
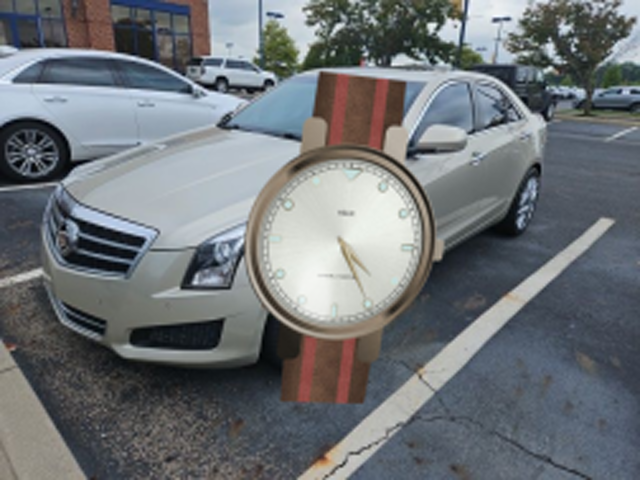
4:25
